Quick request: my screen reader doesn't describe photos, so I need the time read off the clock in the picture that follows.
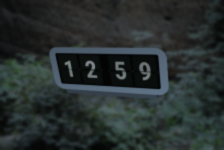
12:59
